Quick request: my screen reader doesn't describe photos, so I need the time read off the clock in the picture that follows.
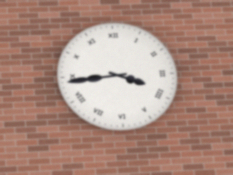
3:44
